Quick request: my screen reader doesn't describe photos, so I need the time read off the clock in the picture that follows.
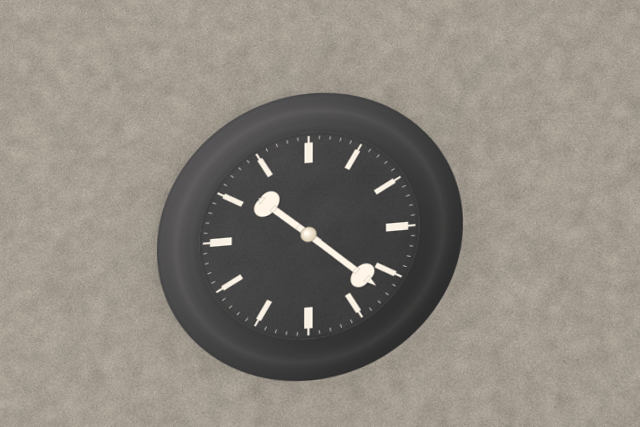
10:22
